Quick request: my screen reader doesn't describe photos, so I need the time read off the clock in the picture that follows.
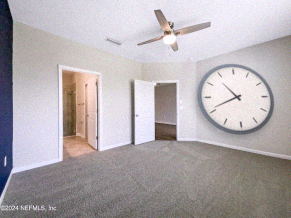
10:41
